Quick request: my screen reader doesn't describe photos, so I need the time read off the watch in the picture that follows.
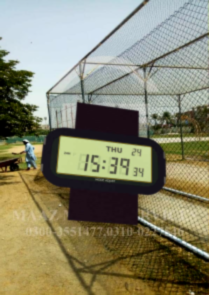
15:39
